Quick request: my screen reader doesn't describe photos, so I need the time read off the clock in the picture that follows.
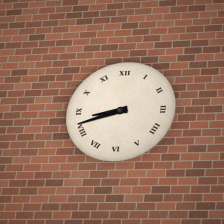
8:42
